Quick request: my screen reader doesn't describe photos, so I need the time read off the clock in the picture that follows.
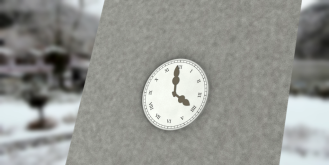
3:59
